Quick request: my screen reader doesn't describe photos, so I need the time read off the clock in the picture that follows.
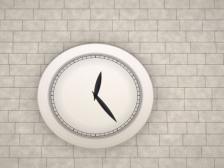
12:24
